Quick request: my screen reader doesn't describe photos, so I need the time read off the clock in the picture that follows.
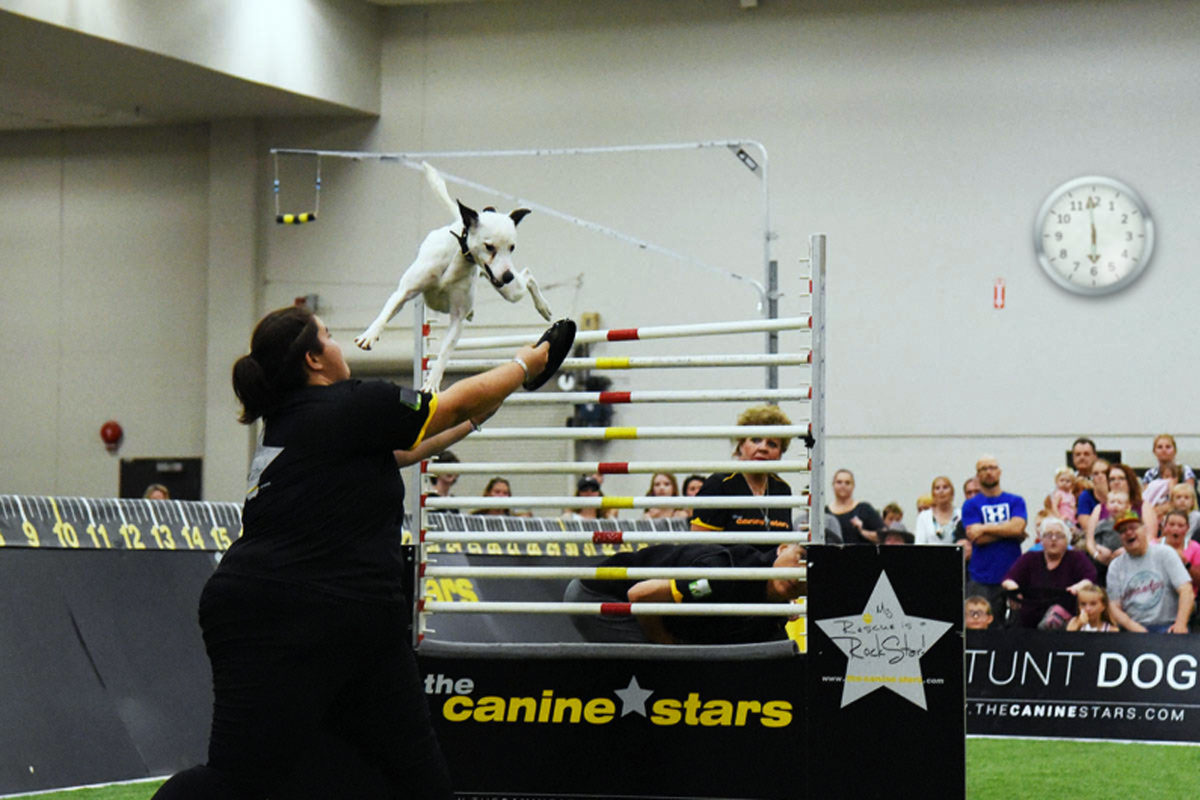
5:59
